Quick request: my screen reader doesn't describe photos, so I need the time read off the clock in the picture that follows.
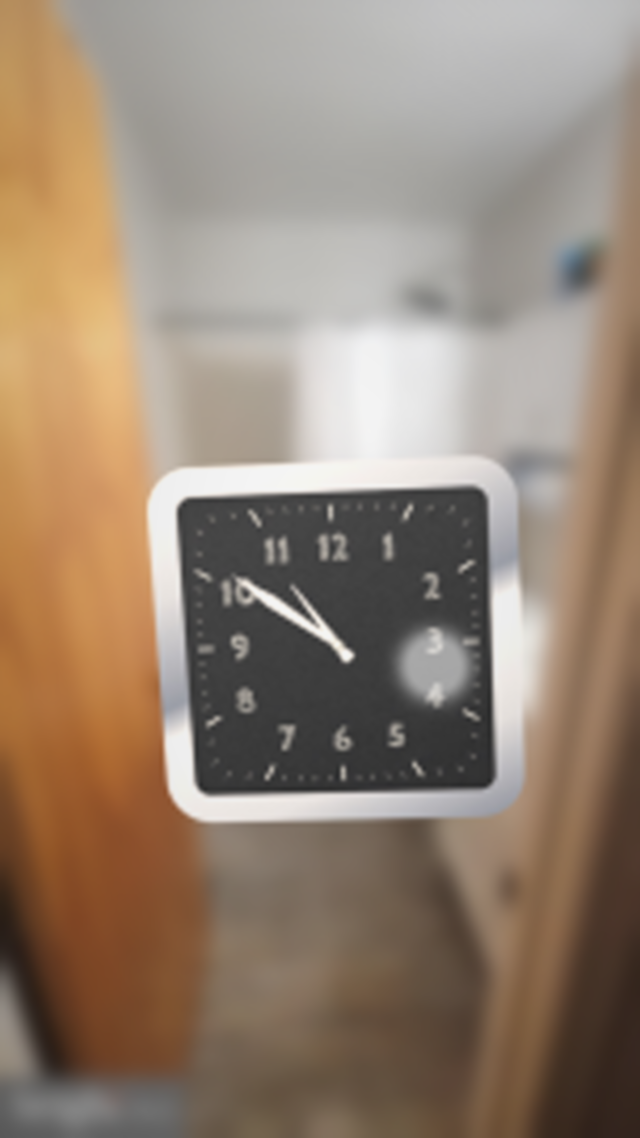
10:51
